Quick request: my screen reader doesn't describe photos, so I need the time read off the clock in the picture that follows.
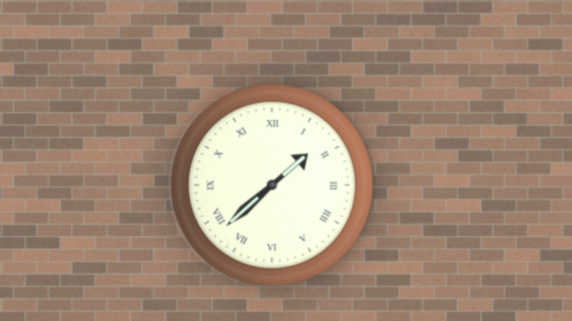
1:38
